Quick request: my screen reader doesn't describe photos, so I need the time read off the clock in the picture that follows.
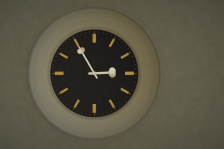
2:55
